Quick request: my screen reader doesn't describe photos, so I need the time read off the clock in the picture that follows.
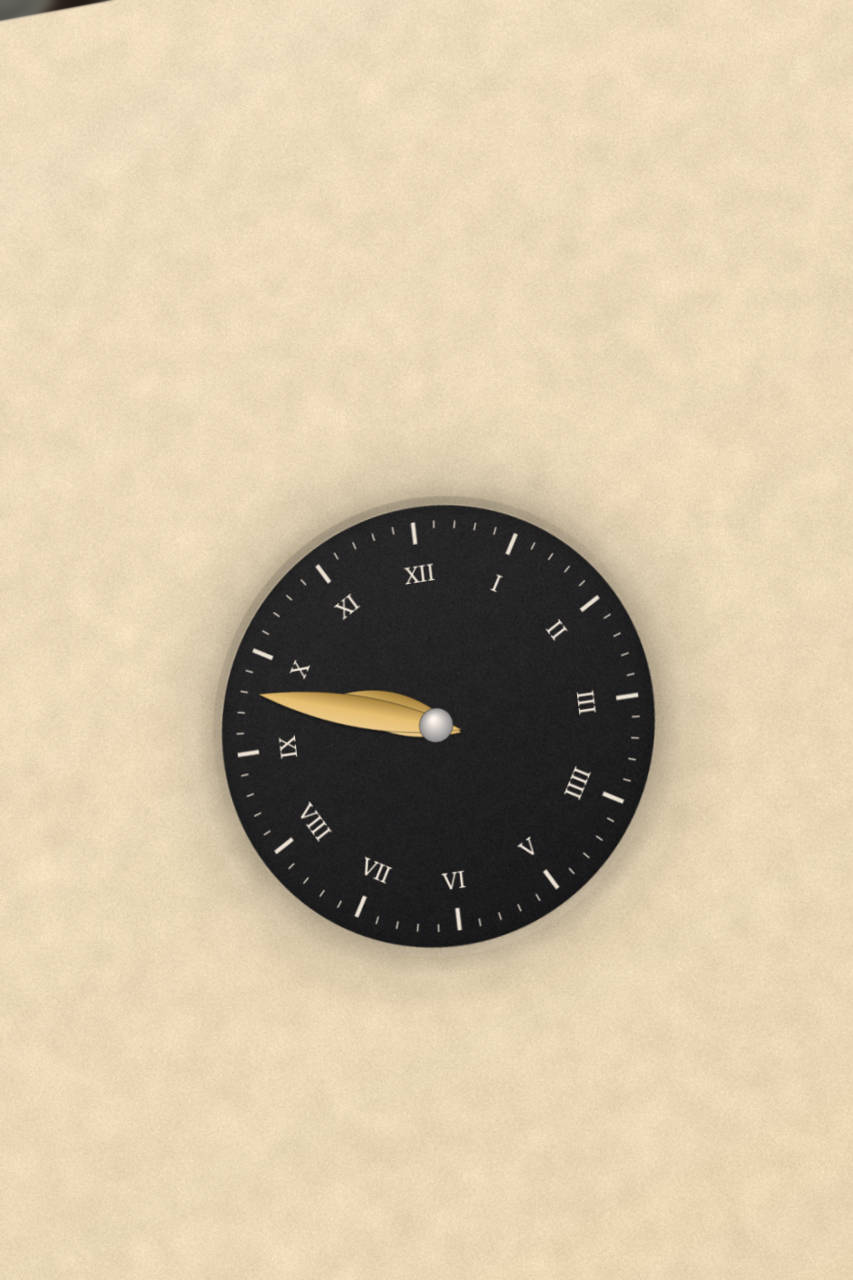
9:48
